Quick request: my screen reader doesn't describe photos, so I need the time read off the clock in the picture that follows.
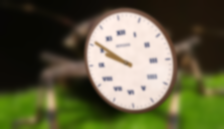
9:51
